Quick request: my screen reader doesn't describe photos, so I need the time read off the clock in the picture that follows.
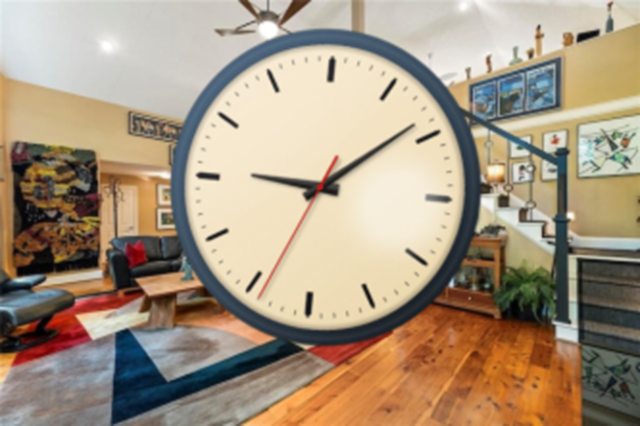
9:08:34
